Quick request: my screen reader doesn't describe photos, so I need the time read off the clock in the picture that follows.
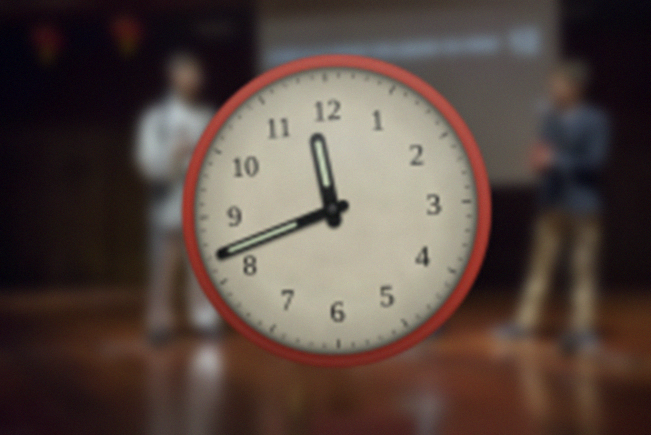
11:42
